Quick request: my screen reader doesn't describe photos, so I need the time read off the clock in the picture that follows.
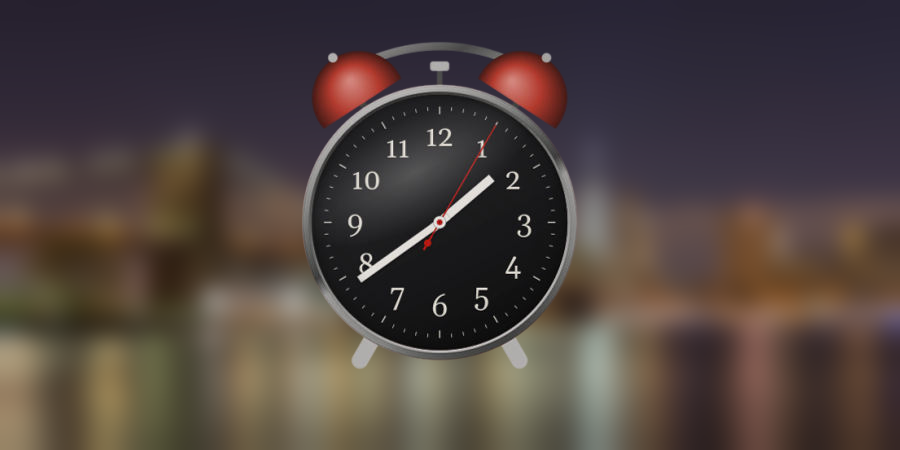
1:39:05
